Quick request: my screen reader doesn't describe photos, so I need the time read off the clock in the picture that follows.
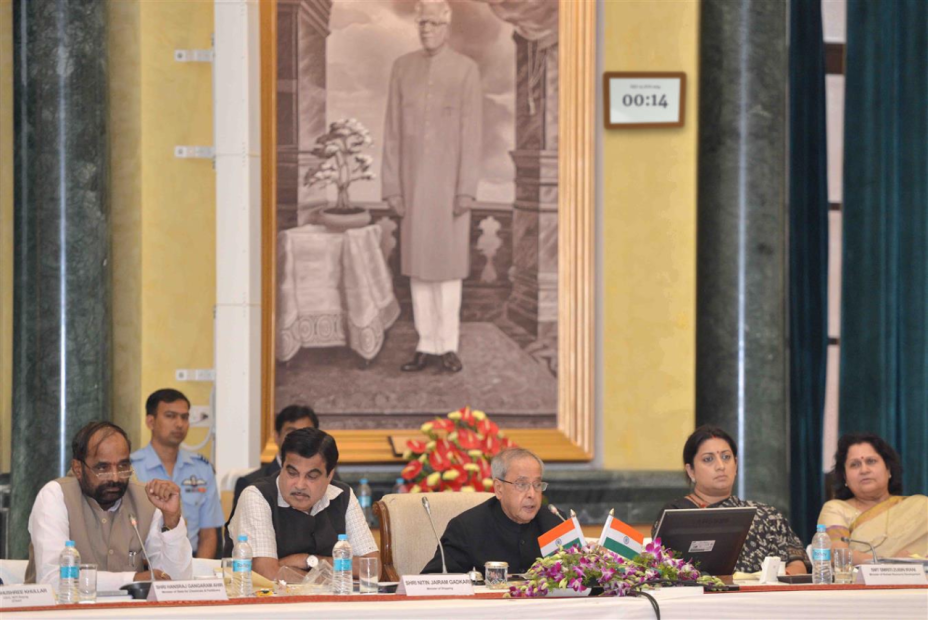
0:14
